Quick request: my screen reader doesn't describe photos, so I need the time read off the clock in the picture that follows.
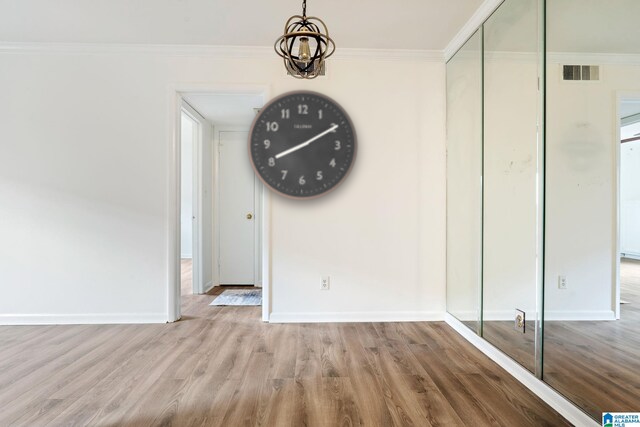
8:10
